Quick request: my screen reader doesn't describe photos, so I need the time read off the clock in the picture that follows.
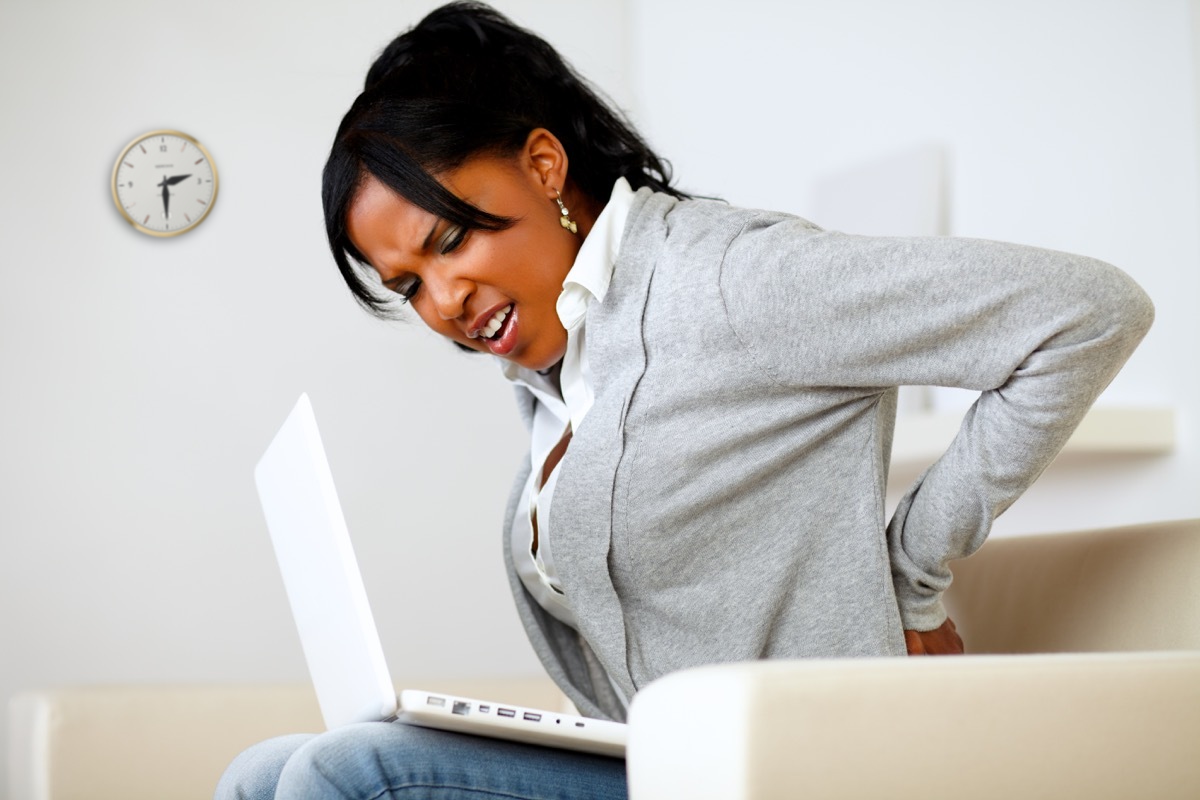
2:30
